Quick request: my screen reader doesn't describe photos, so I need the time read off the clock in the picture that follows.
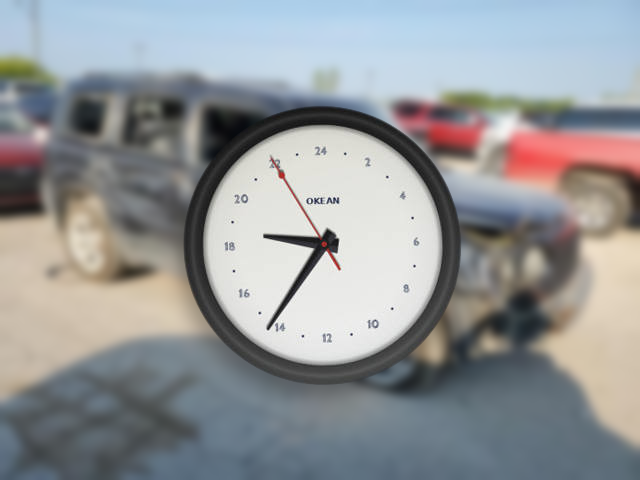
18:35:55
